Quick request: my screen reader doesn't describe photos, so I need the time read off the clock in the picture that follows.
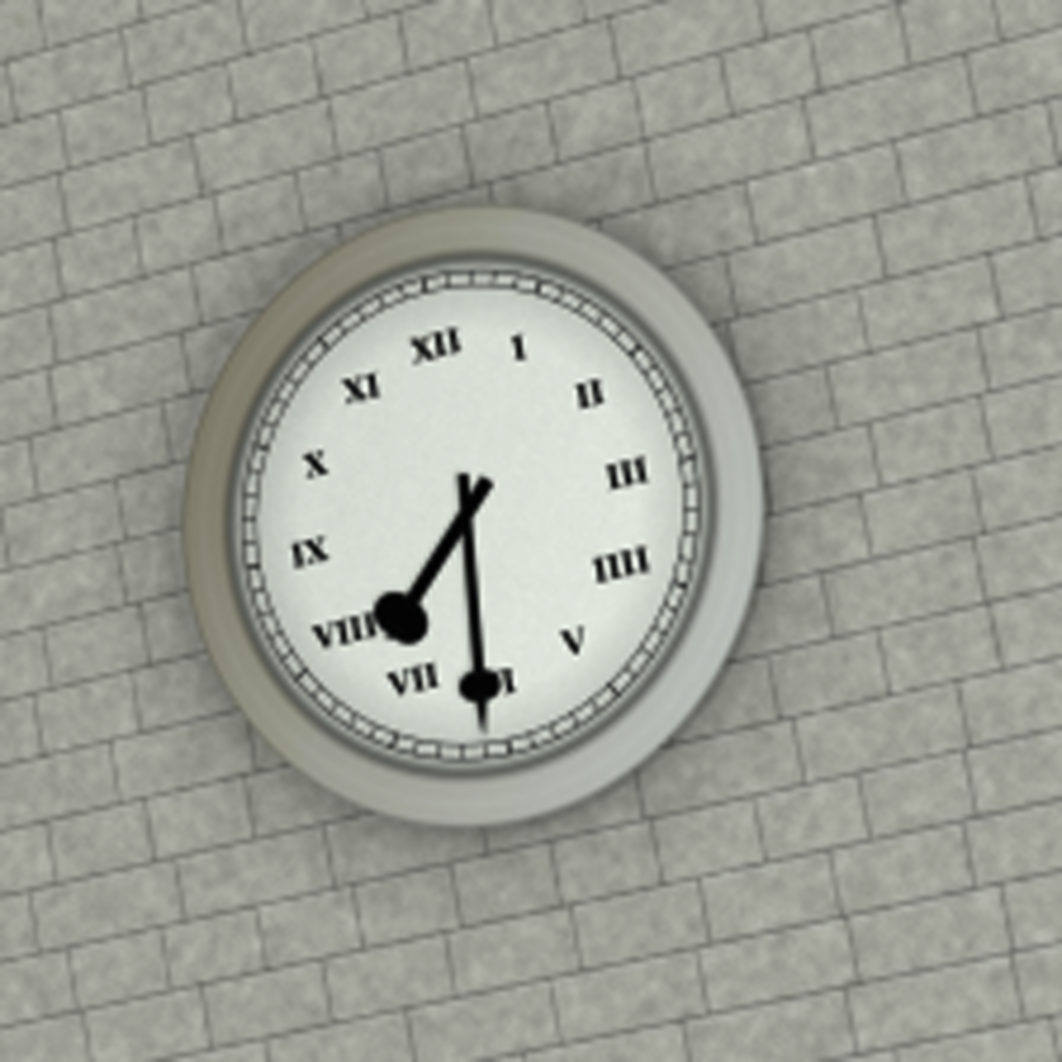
7:31
